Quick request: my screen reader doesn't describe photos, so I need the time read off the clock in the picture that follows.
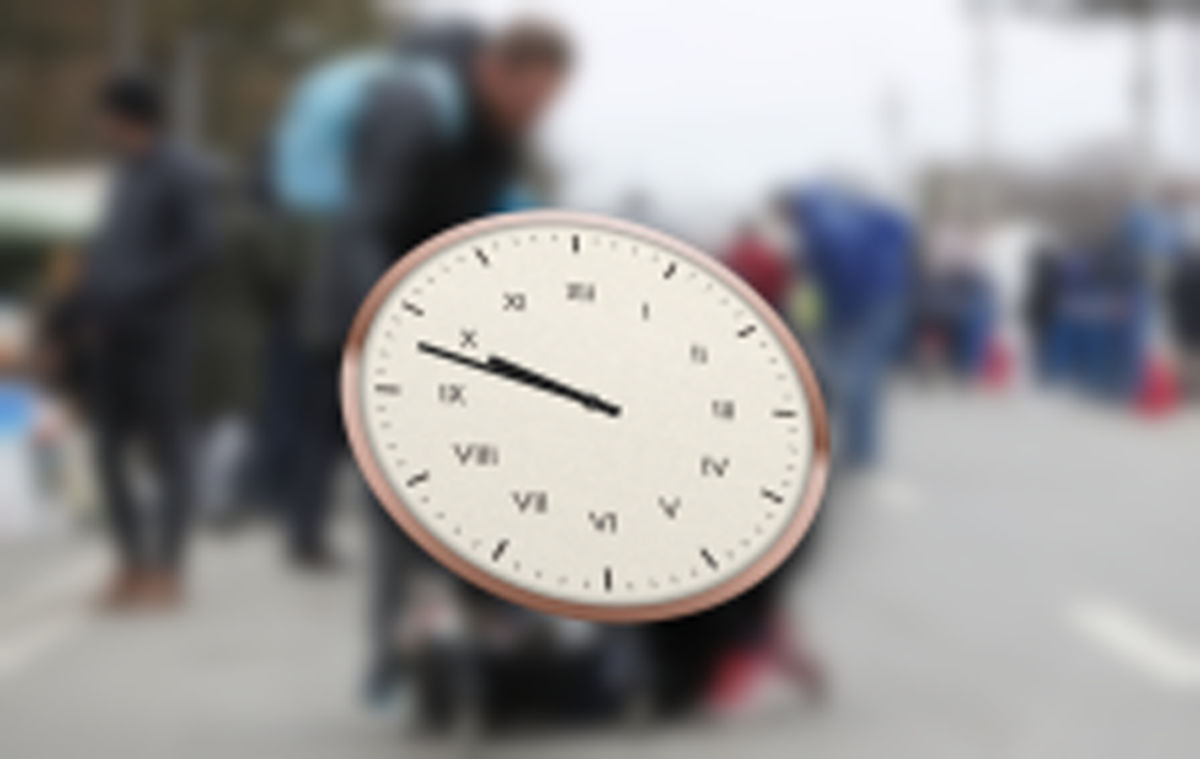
9:48
